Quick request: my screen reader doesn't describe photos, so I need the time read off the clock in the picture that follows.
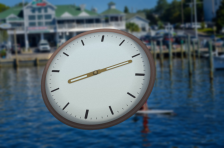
8:11
